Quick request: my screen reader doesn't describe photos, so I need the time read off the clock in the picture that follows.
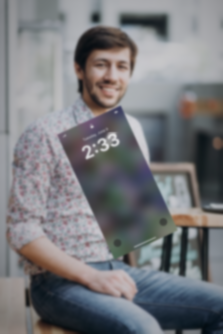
2:33
